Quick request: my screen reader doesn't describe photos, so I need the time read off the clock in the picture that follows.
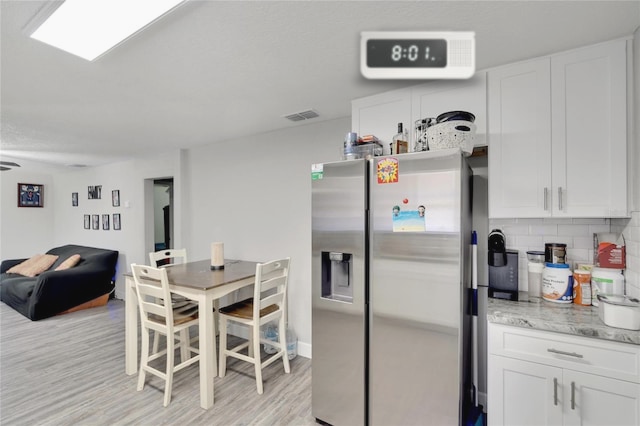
8:01
